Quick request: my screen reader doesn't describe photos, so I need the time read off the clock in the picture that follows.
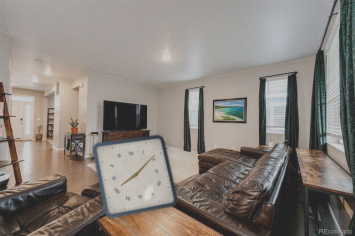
8:09
